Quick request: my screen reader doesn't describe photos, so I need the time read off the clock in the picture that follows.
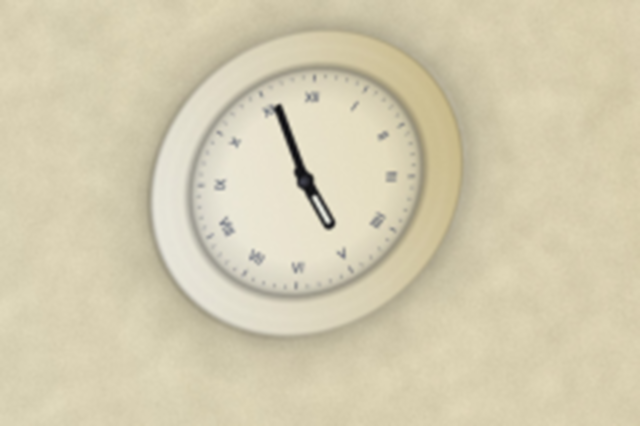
4:56
